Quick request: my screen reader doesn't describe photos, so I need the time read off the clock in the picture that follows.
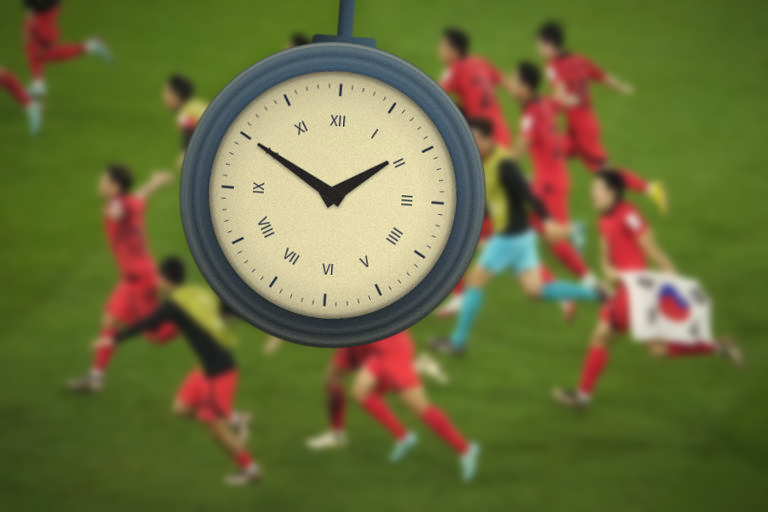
1:50
